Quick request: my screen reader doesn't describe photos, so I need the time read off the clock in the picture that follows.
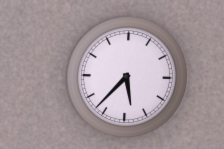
5:37
